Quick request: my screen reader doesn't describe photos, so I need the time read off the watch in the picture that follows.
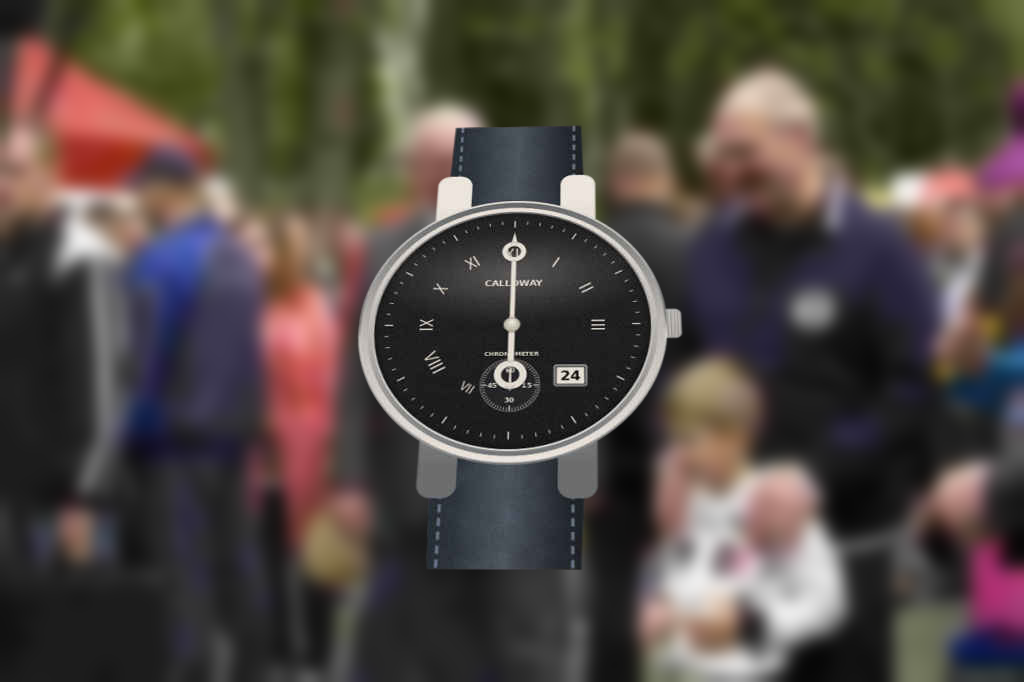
6:00
